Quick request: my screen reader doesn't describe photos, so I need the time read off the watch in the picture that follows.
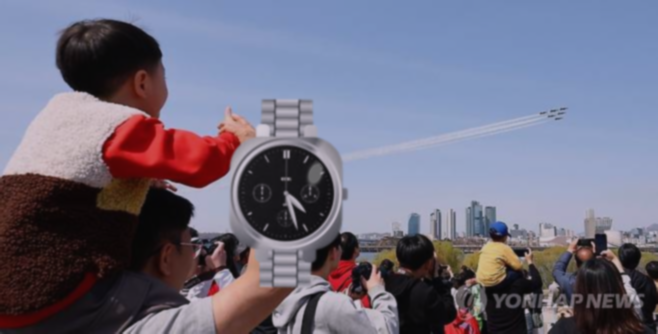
4:27
